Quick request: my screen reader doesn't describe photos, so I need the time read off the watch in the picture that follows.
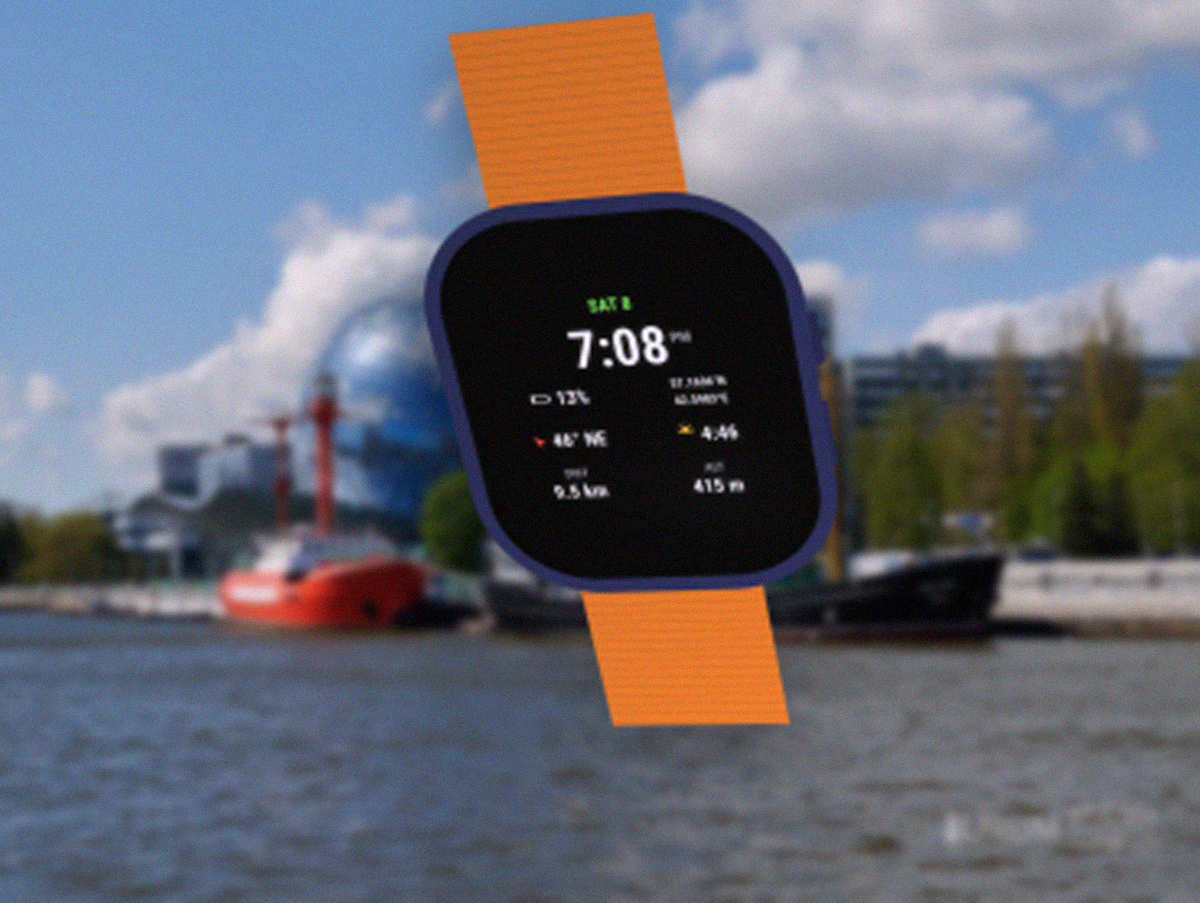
7:08
